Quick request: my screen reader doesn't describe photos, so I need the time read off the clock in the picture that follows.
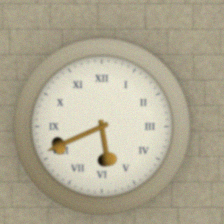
5:41
